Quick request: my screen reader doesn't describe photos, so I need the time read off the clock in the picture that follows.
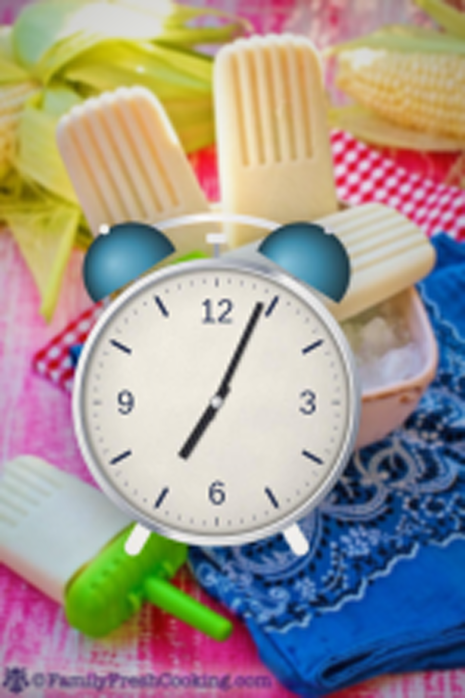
7:04
